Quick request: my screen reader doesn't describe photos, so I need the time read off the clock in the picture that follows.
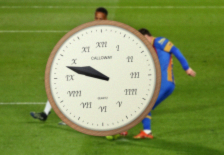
9:48
